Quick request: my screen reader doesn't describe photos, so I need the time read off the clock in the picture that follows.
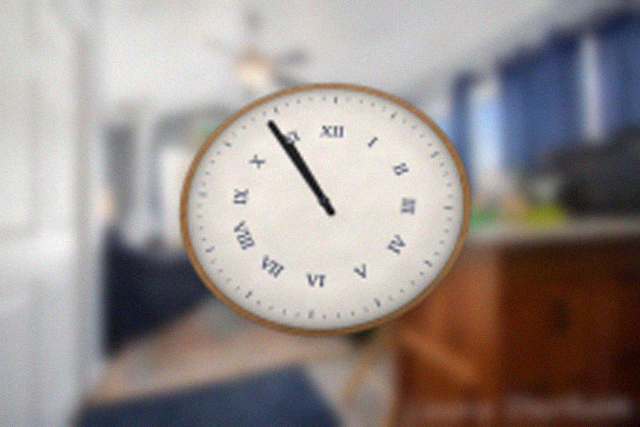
10:54
